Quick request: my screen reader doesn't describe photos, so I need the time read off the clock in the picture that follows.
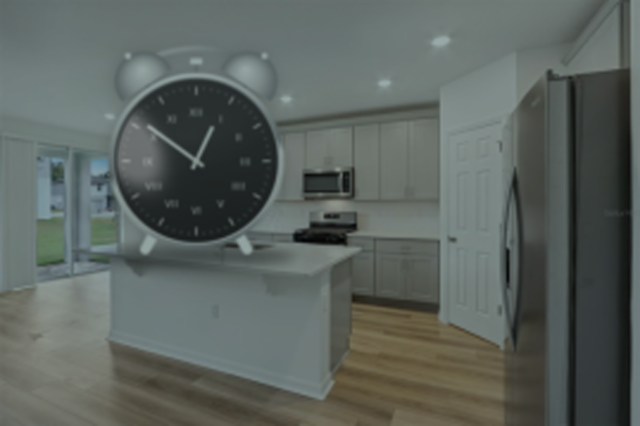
12:51
